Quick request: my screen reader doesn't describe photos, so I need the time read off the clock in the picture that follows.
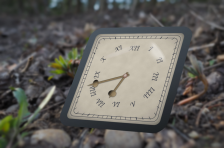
6:42
